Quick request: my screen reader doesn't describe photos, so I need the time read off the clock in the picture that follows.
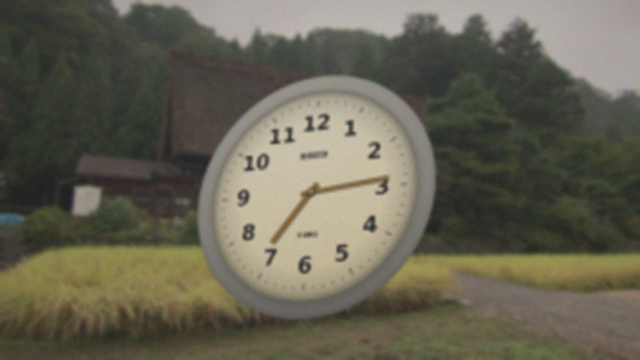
7:14
